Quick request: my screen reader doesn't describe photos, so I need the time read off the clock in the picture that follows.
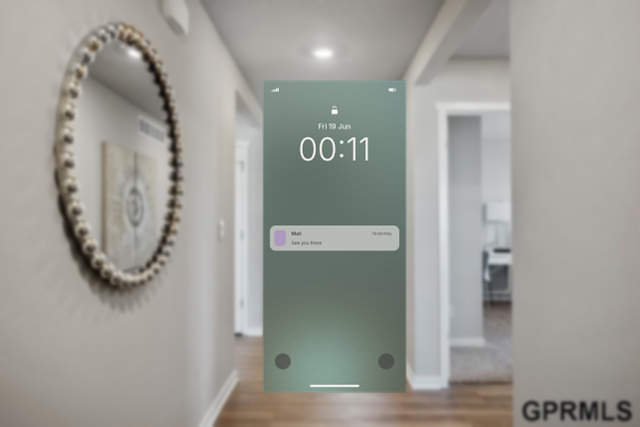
0:11
